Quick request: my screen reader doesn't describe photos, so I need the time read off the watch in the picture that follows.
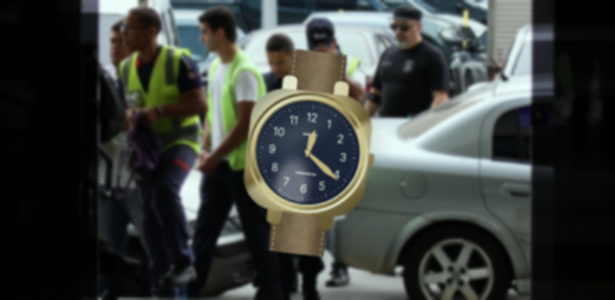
12:21
